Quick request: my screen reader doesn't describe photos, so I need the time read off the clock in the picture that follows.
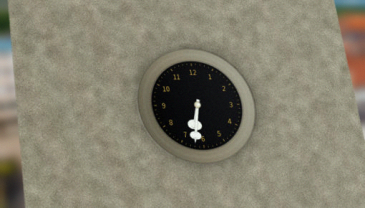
6:32
